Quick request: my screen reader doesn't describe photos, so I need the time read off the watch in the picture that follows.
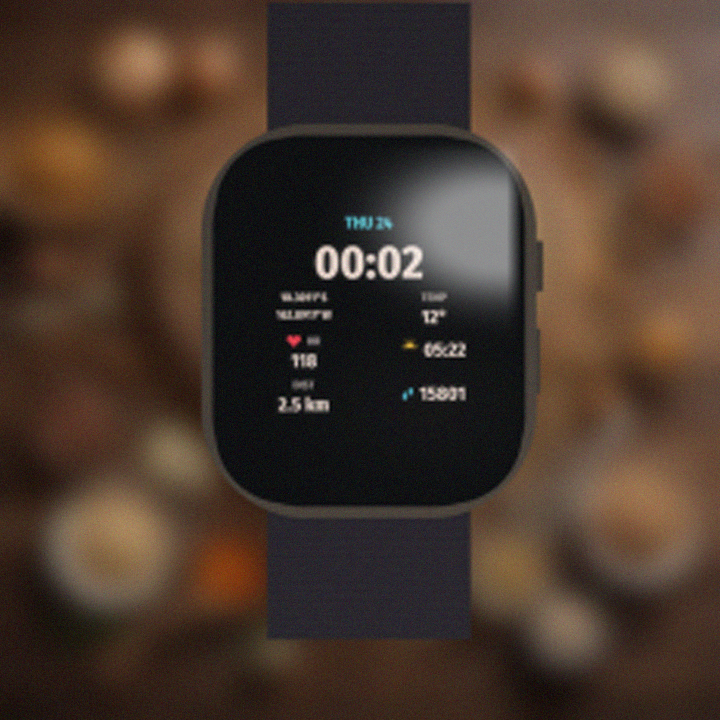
0:02
